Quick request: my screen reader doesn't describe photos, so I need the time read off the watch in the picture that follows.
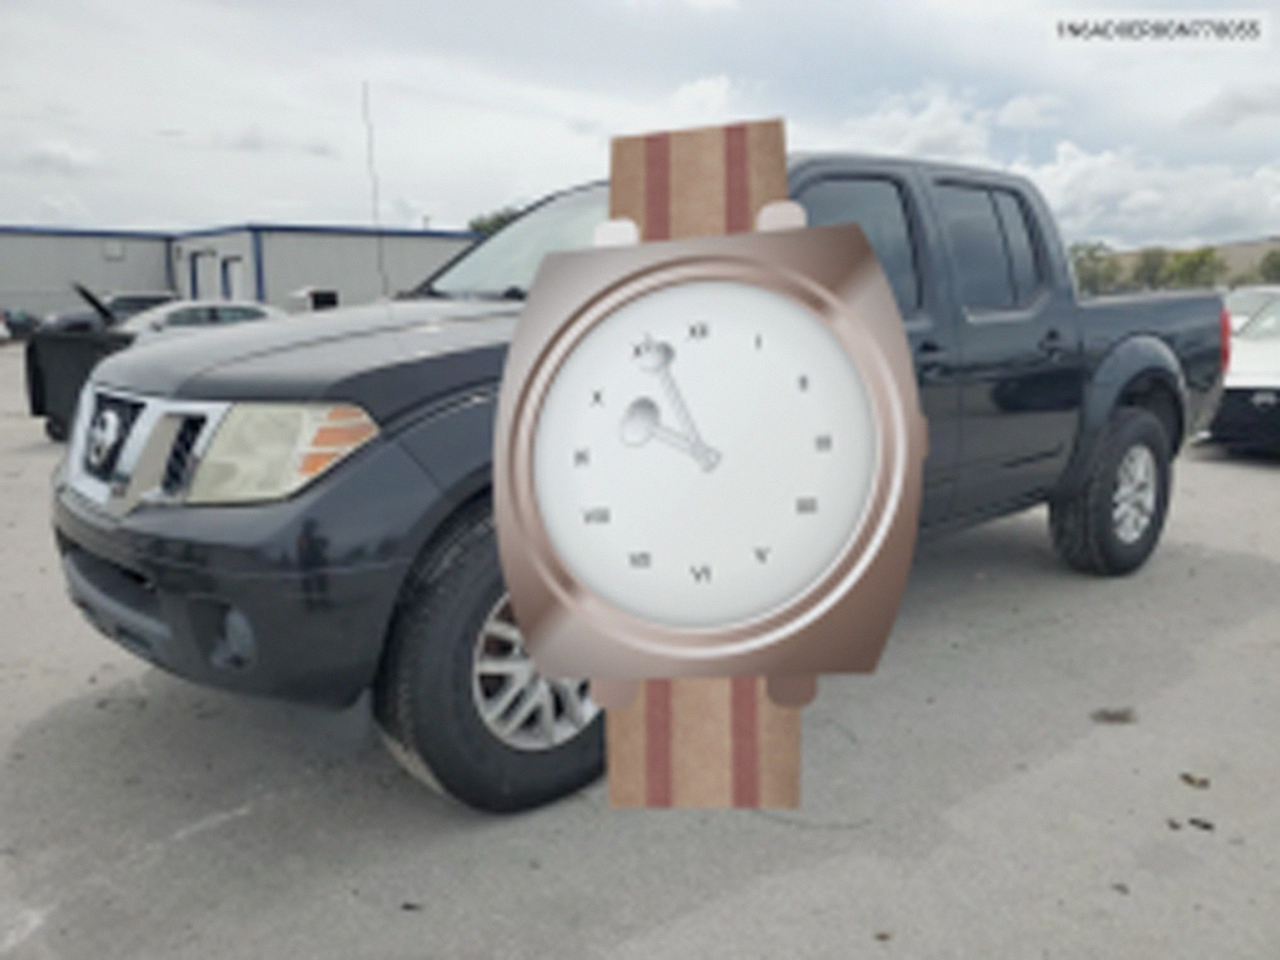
9:56
